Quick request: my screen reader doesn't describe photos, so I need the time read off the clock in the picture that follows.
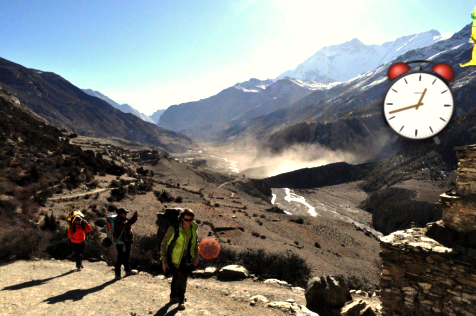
12:42
